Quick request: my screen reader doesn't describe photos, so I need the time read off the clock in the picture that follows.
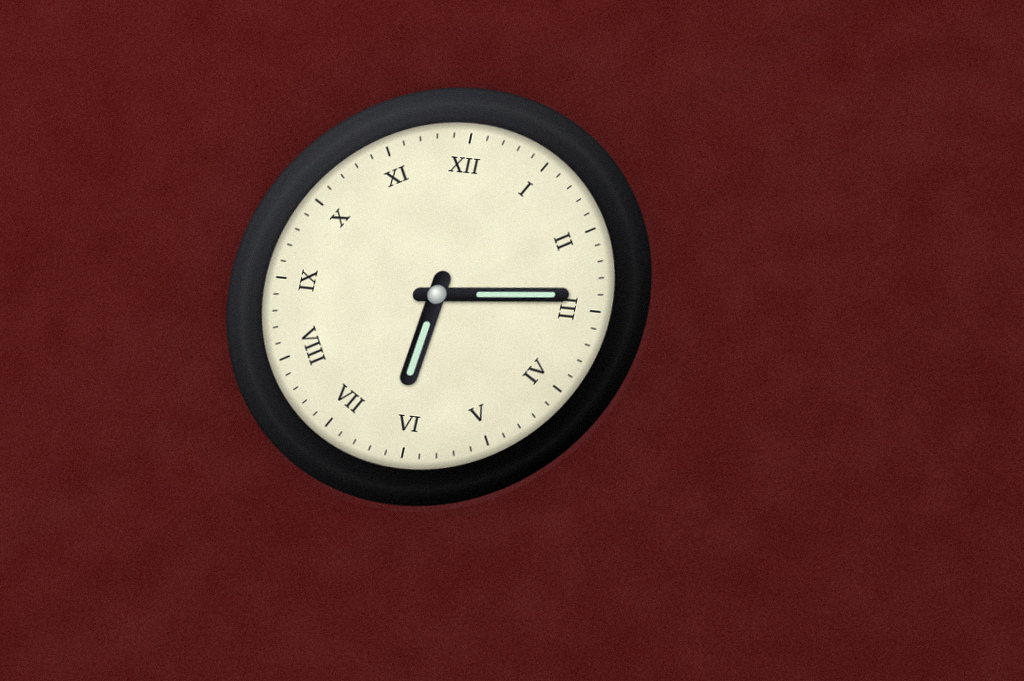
6:14
